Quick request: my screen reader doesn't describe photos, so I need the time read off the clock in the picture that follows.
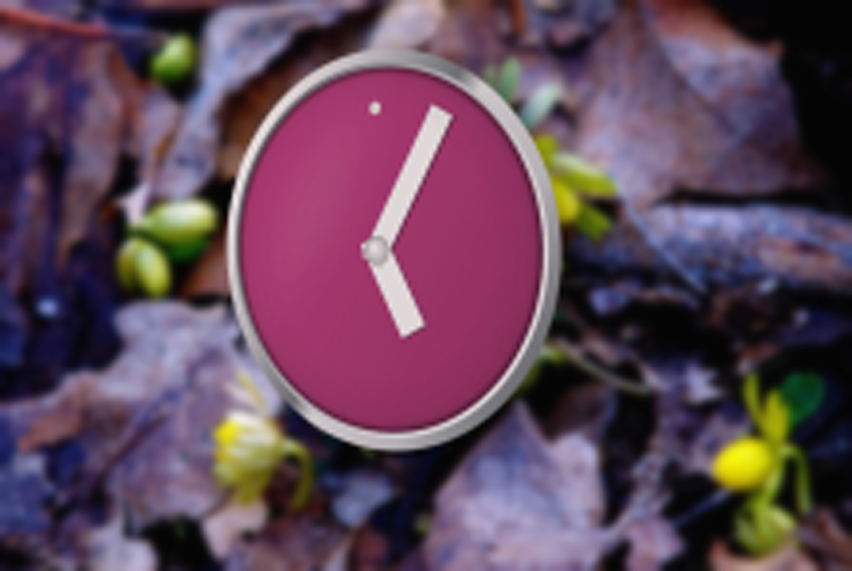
5:05
